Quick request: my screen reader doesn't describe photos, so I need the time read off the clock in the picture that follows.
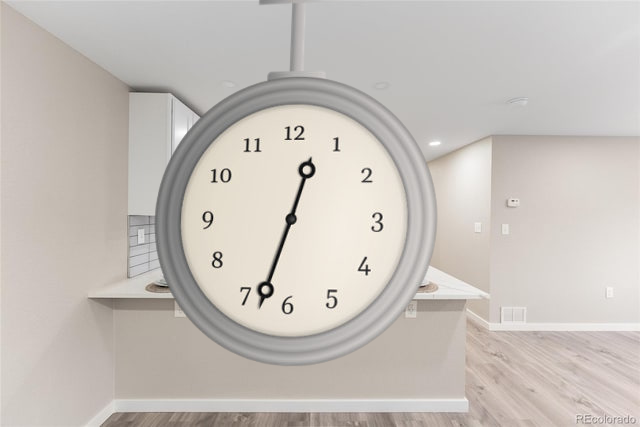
12:33
